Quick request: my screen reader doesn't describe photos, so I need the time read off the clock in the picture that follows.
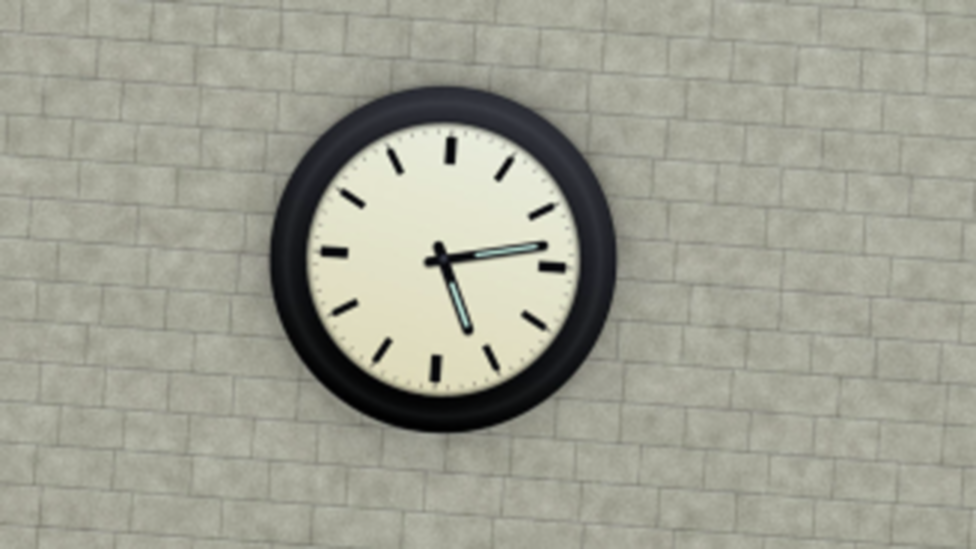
5:13
